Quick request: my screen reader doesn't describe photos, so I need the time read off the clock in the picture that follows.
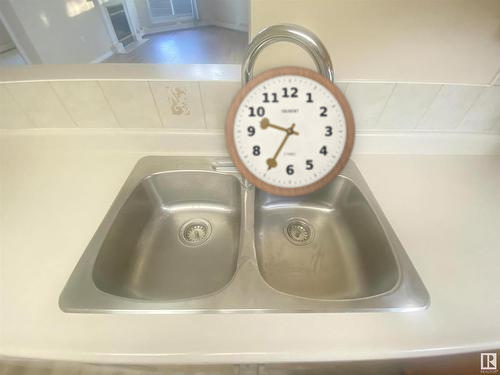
9:35
